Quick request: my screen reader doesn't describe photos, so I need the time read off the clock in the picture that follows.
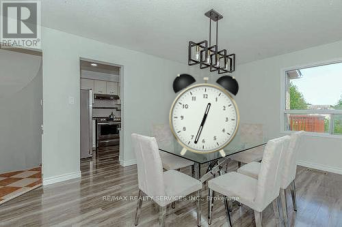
12:33
